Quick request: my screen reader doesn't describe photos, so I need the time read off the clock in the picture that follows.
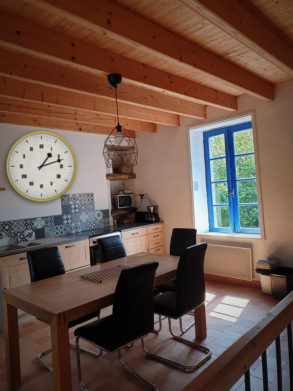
1:12
